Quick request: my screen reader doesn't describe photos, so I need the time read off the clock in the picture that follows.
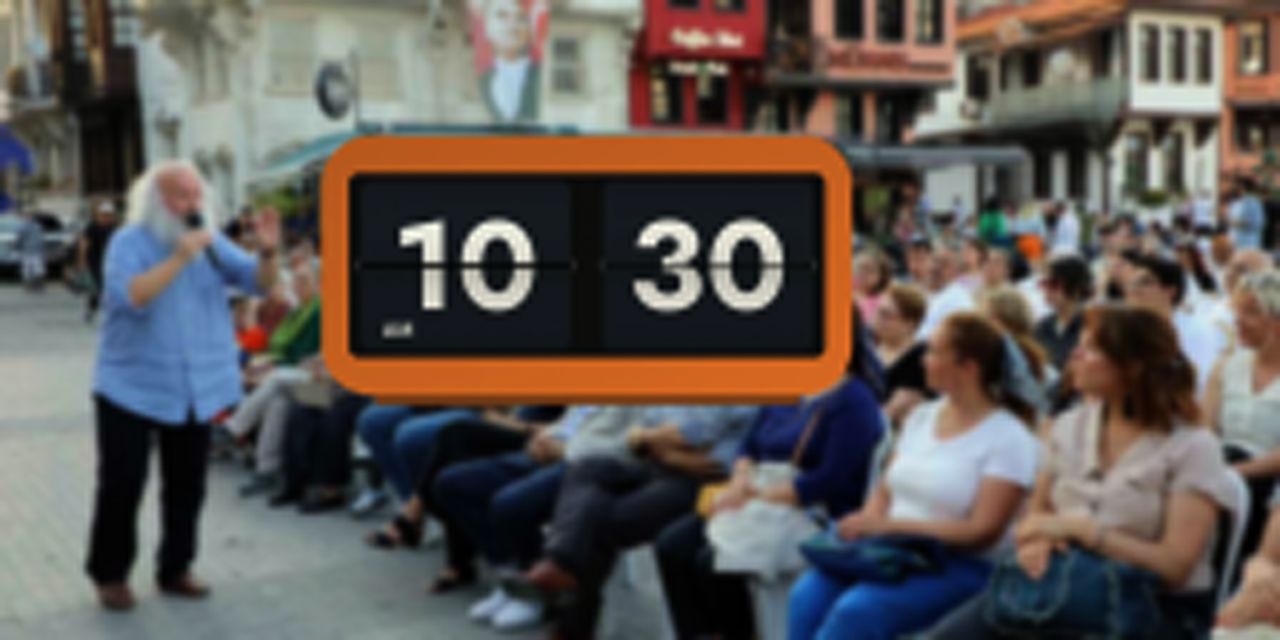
10:30
